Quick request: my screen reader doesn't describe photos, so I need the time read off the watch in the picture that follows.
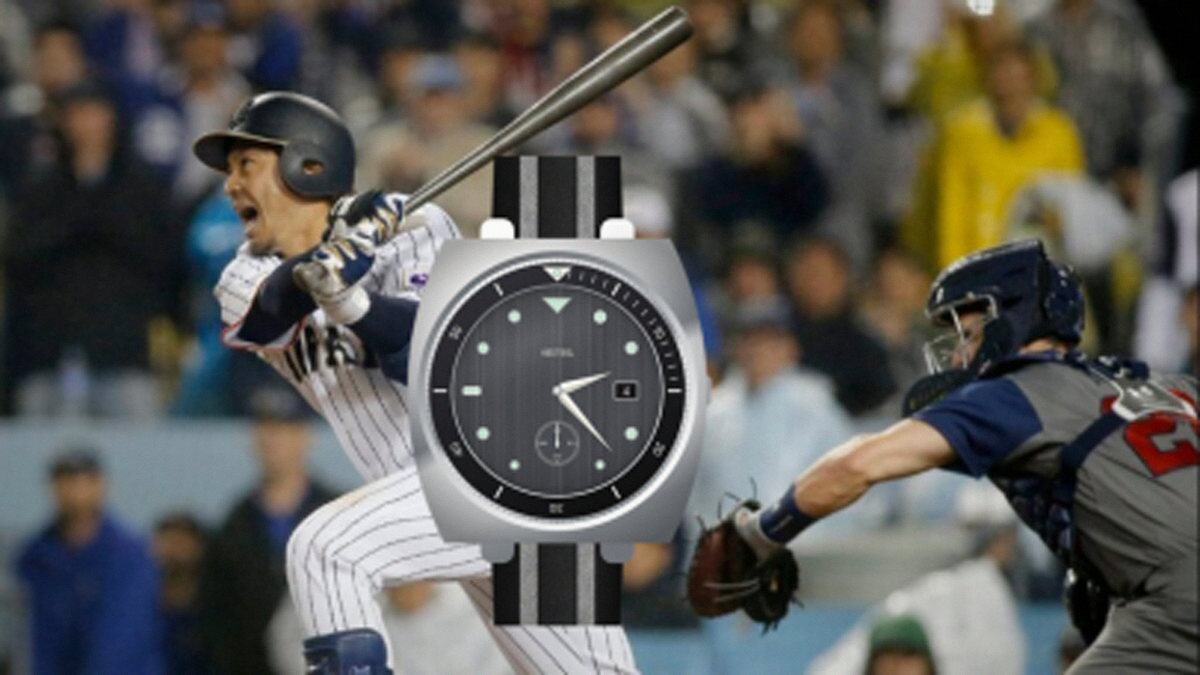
2:23
